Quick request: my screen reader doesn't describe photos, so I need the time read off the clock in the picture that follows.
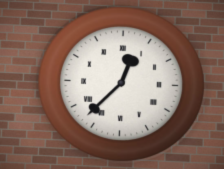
12:37
